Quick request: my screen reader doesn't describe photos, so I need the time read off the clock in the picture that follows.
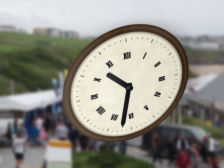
10:32
